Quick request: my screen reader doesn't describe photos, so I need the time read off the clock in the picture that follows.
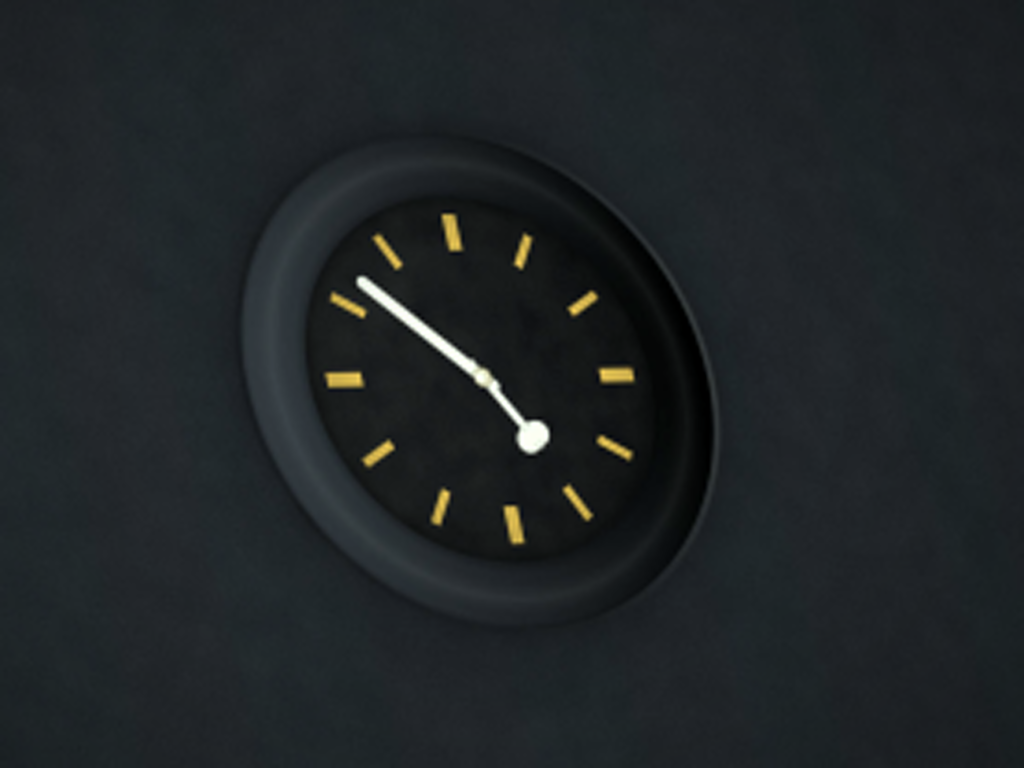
4:52
